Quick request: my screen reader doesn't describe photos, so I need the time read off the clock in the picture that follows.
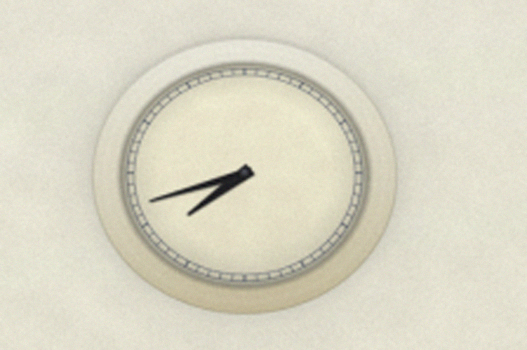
7:42
